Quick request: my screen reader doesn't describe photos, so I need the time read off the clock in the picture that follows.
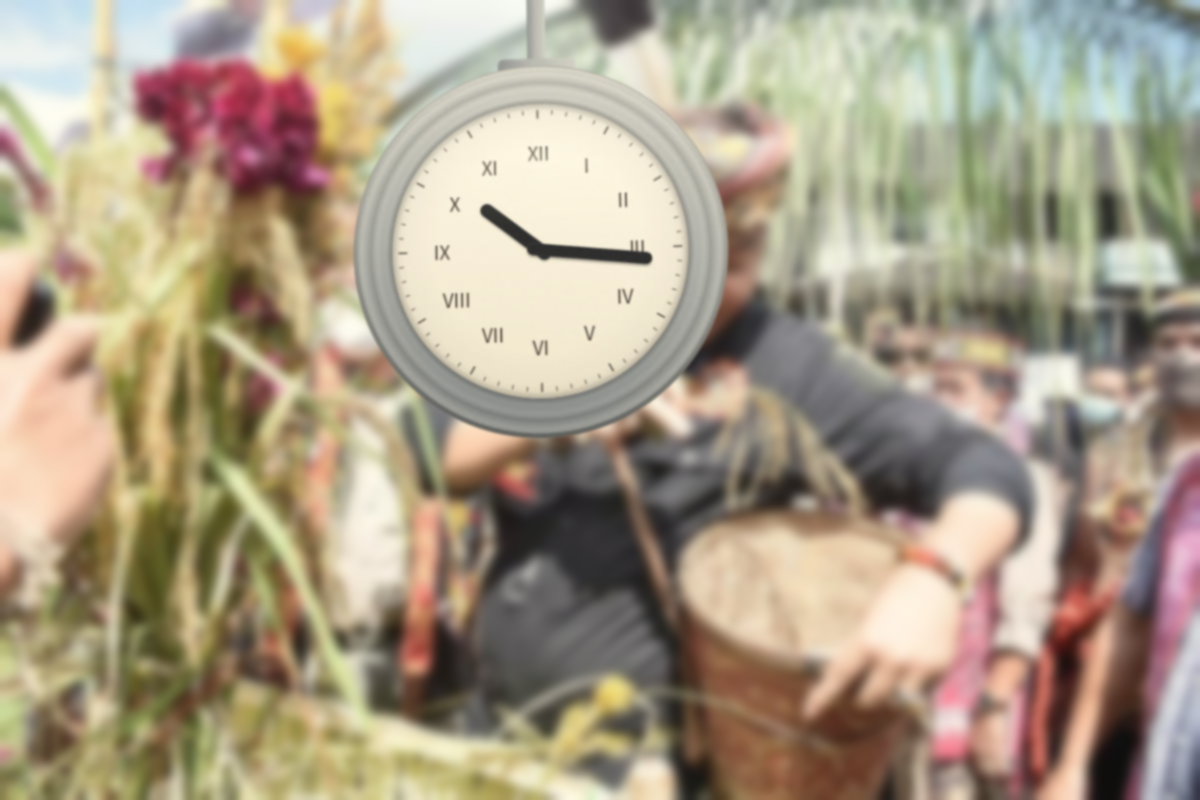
10:16
